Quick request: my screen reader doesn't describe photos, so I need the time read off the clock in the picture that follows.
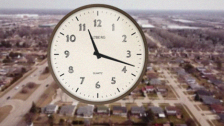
11:18
